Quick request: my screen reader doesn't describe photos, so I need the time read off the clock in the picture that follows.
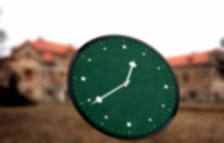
12:39
